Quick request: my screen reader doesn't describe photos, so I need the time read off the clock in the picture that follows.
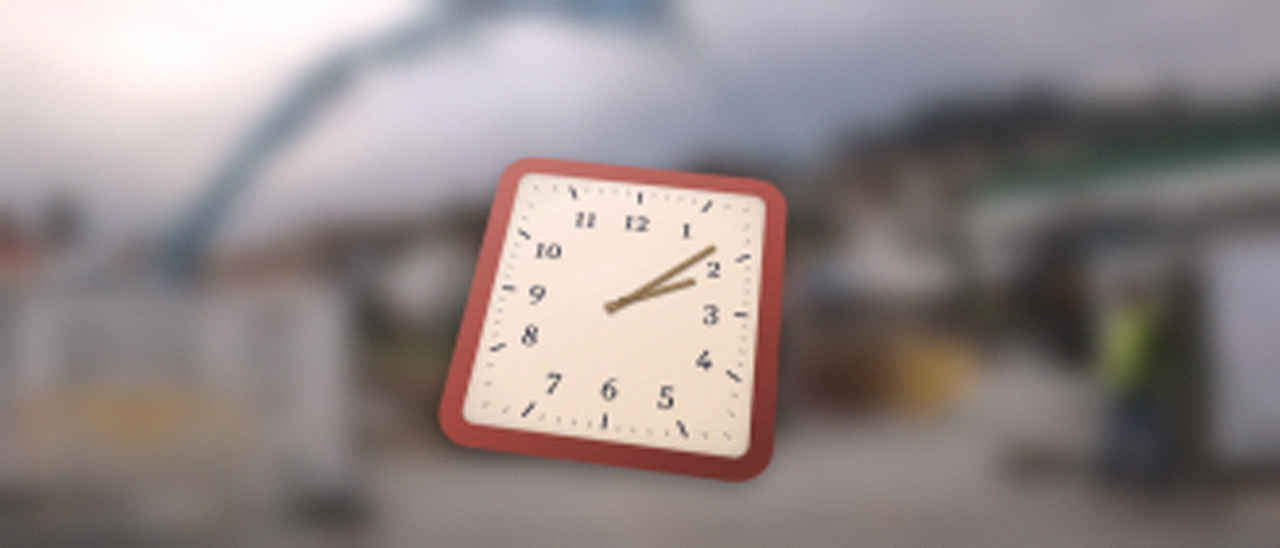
2:08
